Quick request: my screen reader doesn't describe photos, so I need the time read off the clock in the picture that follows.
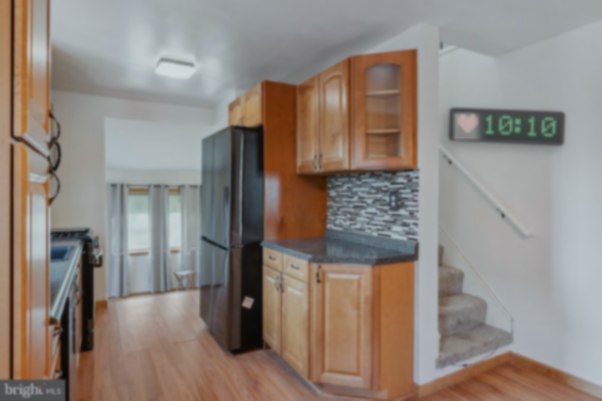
10:10
